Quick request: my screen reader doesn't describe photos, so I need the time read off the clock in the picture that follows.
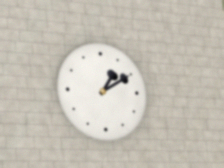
1:10
